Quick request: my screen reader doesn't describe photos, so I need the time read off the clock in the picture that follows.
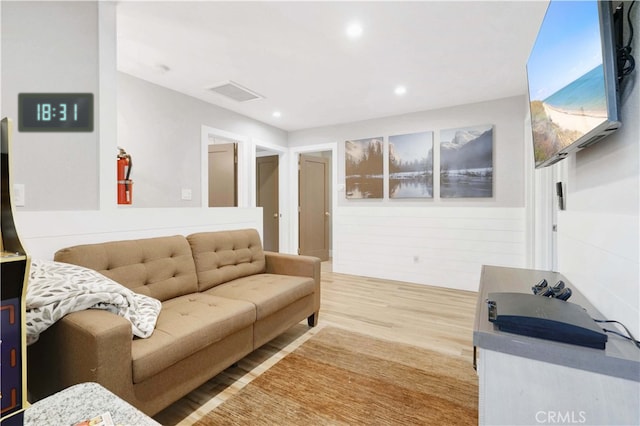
18:31
